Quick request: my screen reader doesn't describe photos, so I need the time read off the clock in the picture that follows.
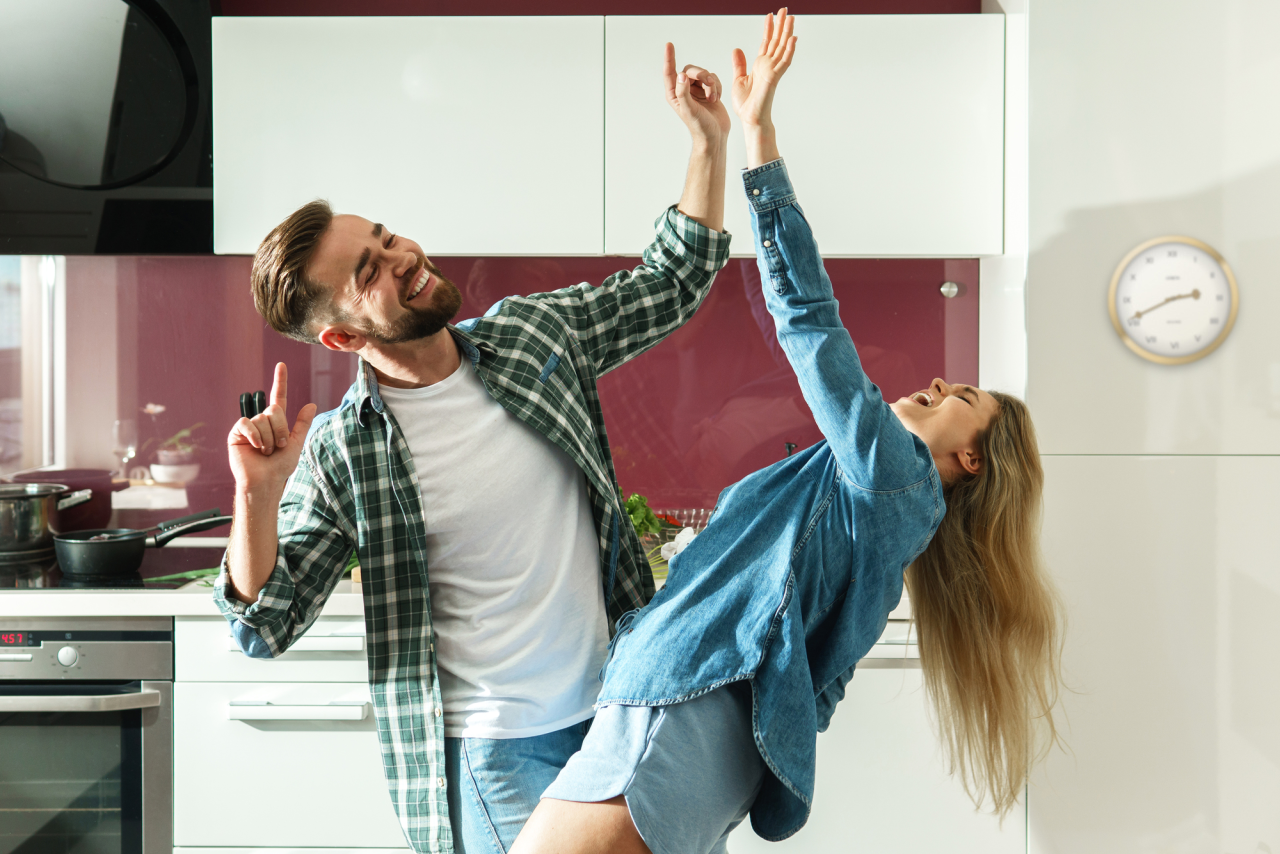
2:41
